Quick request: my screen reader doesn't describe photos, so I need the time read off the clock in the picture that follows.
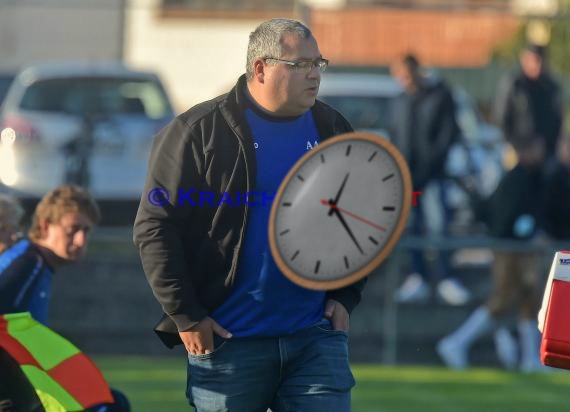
12:22:18
